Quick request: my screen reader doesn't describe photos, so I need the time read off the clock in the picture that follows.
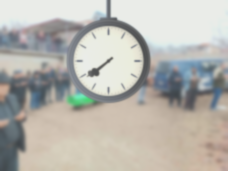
7:39
